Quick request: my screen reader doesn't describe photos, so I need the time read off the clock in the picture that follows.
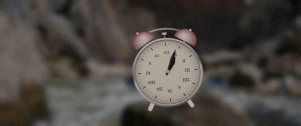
1:04
